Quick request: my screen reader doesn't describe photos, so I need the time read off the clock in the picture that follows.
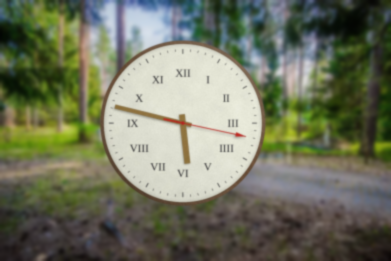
5:47:17
